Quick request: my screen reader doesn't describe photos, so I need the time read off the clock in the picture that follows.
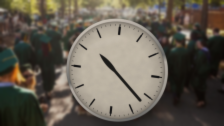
10:22
